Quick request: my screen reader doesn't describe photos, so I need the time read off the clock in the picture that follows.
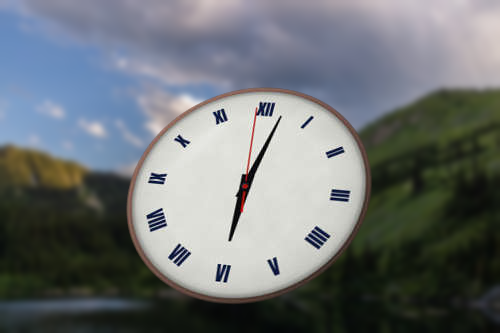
6:01:59
